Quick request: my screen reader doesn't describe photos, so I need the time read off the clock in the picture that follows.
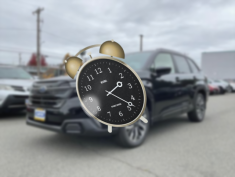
2:23
